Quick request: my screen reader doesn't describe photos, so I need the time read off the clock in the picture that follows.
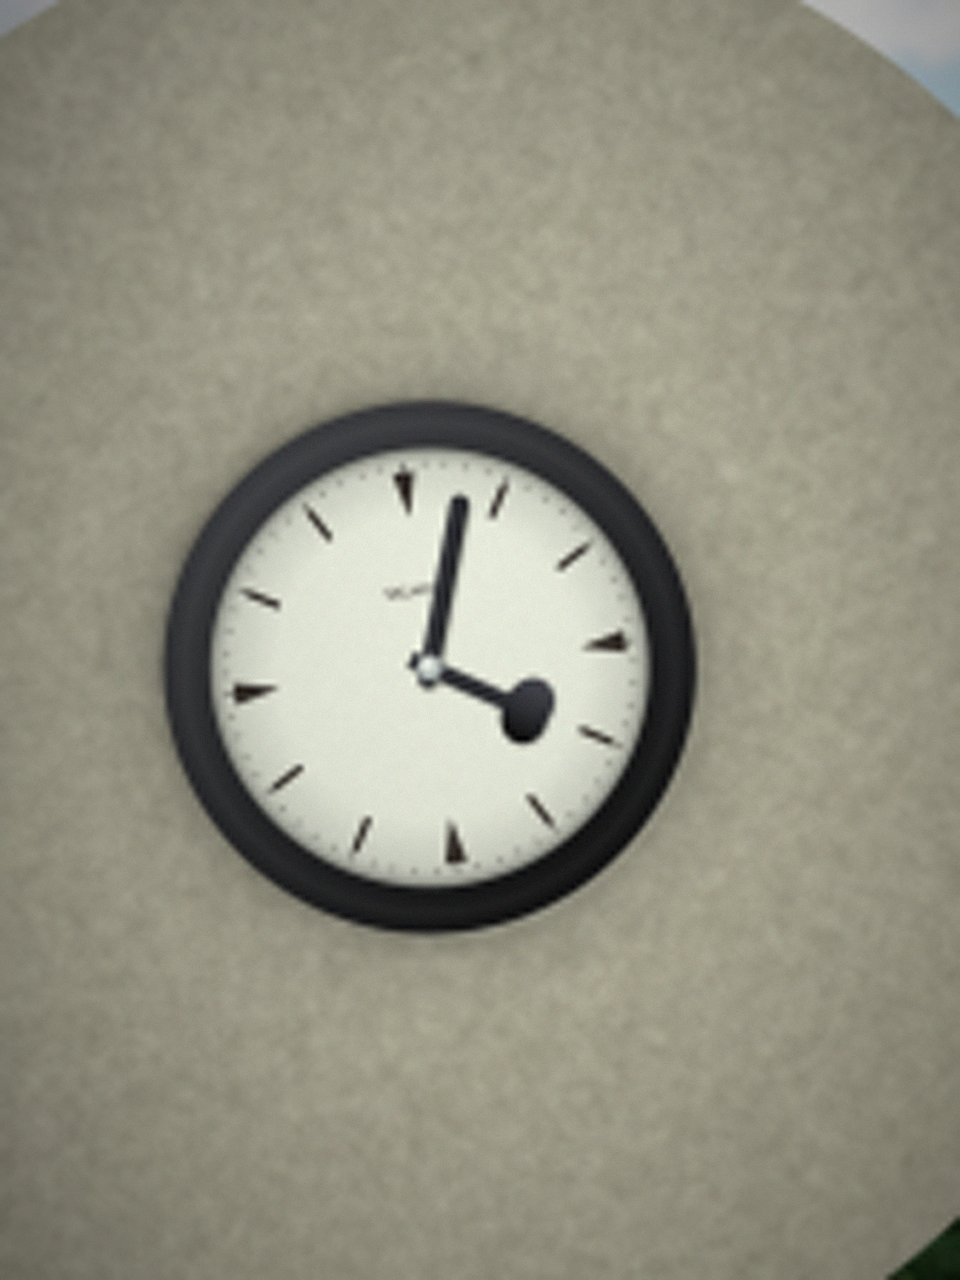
4:03
